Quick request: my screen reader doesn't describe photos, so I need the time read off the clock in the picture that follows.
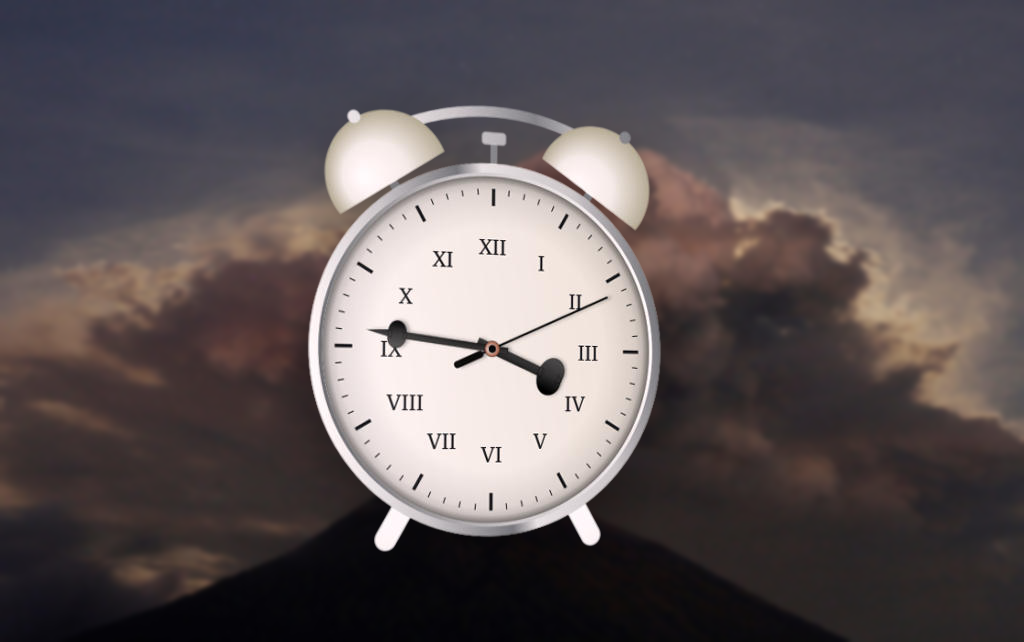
3:46:11
